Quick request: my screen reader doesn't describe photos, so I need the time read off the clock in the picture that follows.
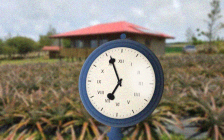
6:56
